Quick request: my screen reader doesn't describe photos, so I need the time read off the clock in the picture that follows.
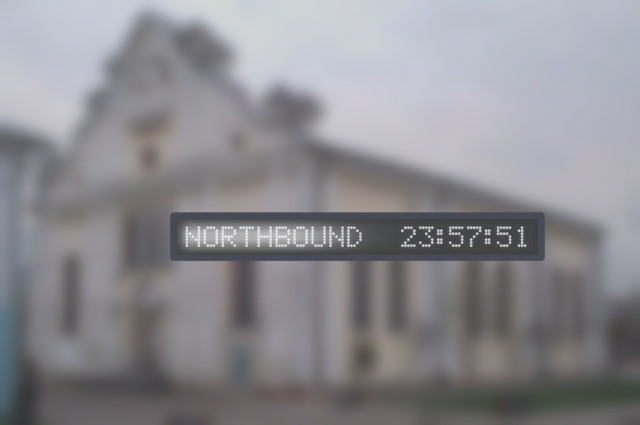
23:57:51
